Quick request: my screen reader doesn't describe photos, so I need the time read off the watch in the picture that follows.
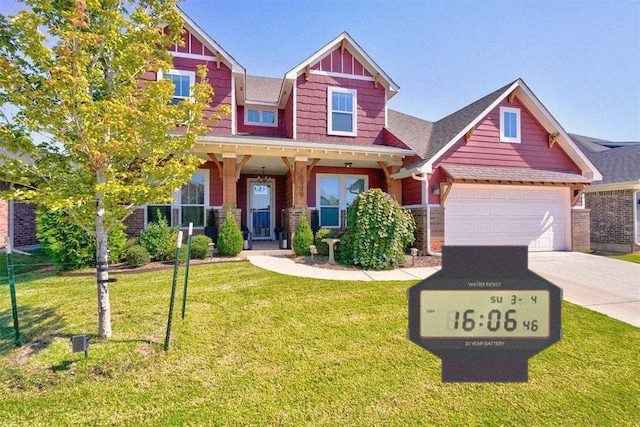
16:06:46
